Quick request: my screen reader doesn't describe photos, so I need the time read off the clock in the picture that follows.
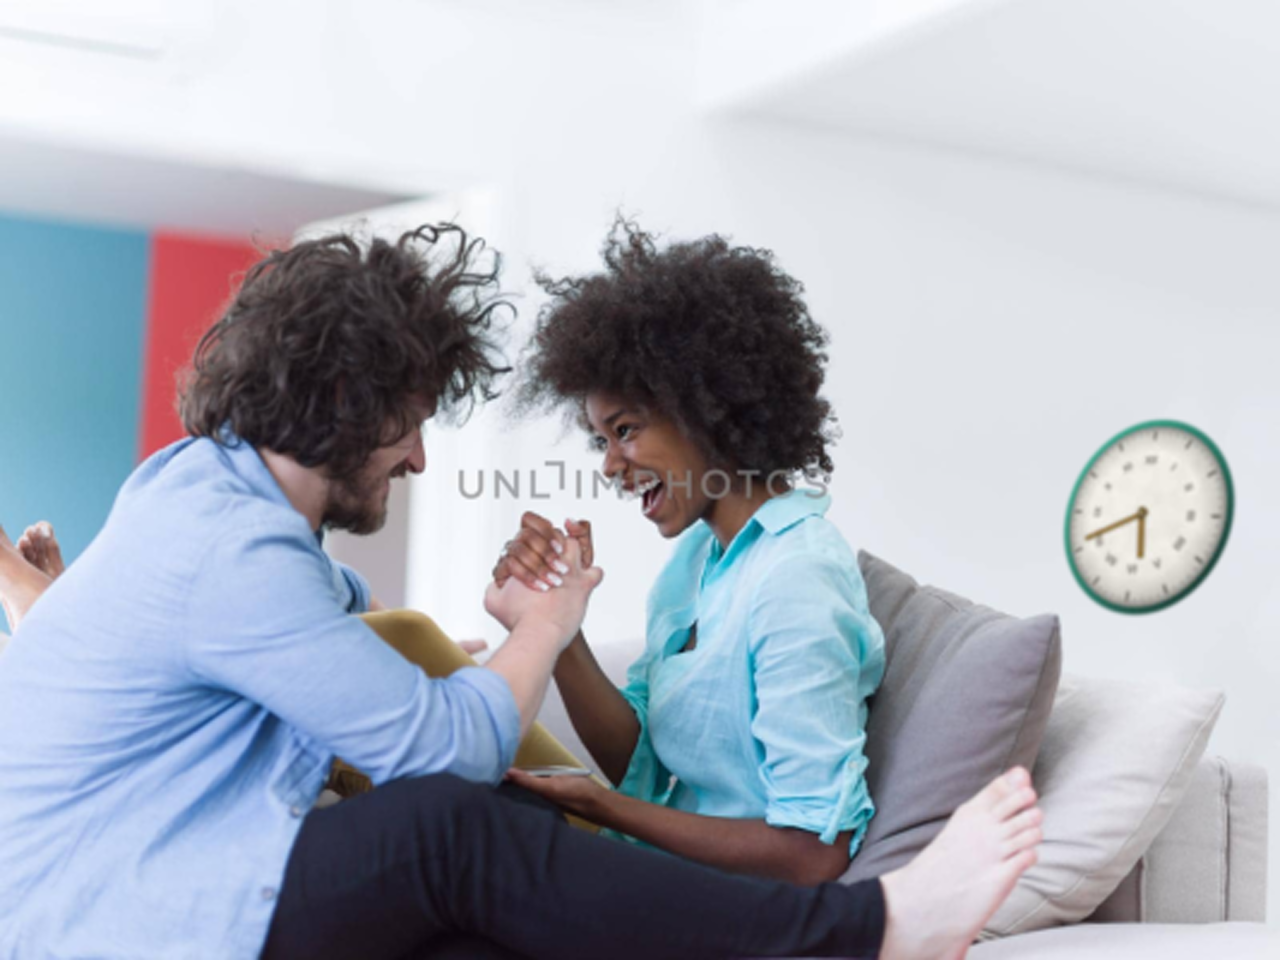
5:41
